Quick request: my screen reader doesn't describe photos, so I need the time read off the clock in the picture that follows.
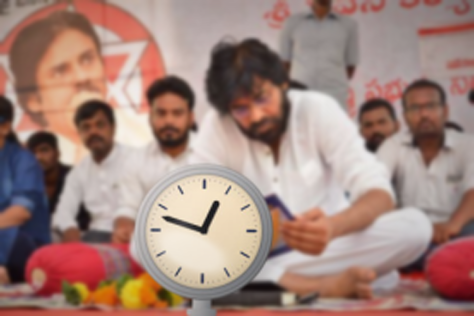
12:48
